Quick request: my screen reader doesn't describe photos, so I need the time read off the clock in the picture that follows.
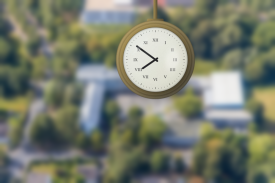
7:51
